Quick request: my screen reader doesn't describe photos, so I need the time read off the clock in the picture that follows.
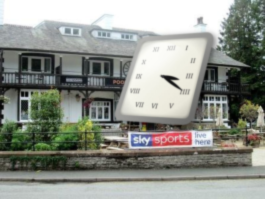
3:20
